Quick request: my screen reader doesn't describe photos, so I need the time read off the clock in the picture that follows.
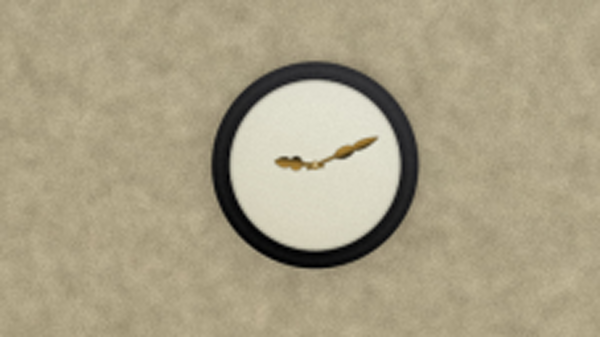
9:11
